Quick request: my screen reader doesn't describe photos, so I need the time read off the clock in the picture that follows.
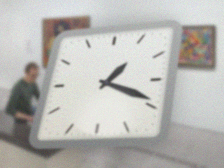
1:19
